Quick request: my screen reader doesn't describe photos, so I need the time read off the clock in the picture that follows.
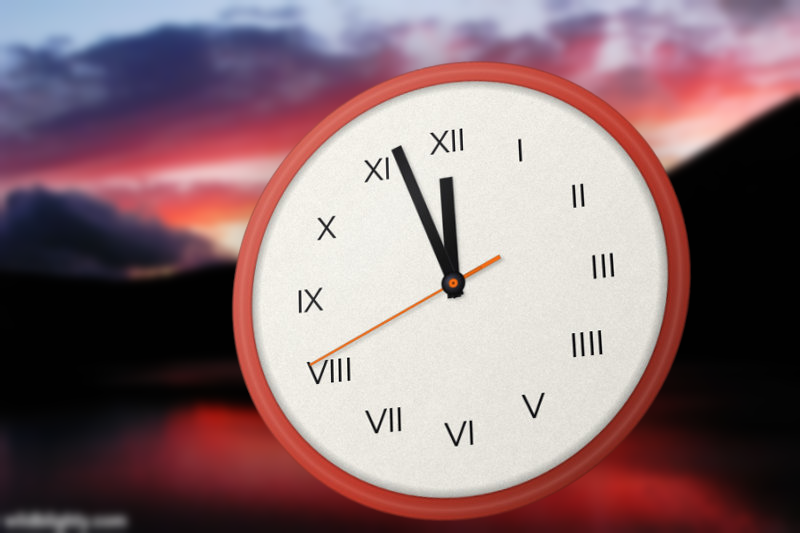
11:56:41
